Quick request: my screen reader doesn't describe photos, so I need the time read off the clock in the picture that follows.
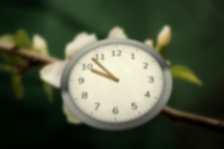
9:53
